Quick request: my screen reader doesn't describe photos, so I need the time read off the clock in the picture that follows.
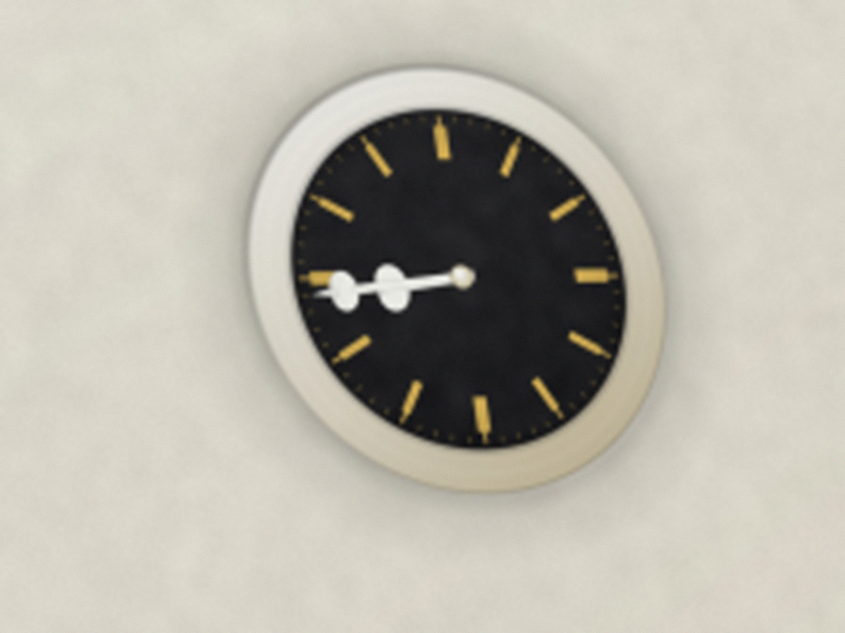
8:44
